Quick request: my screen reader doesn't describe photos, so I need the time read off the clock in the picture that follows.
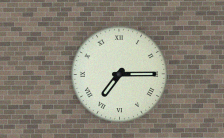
7:15
